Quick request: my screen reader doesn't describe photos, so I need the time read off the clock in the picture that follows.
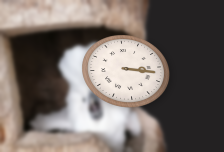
3:17
